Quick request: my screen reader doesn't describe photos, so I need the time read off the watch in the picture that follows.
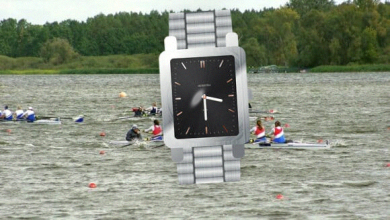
3:30
